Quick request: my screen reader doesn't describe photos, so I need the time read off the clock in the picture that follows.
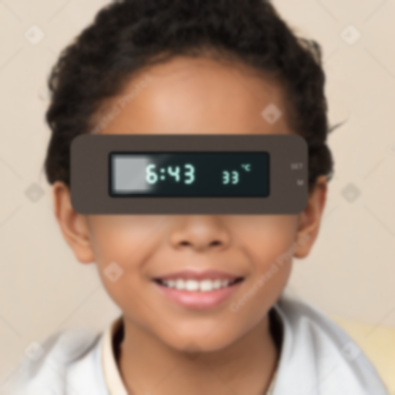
6:43
